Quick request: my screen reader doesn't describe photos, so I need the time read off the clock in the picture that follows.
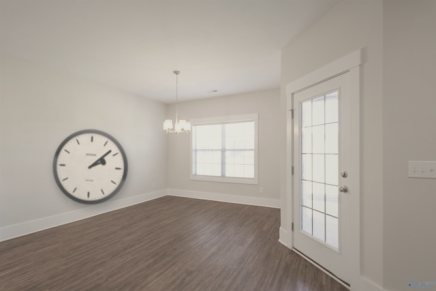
2:08
